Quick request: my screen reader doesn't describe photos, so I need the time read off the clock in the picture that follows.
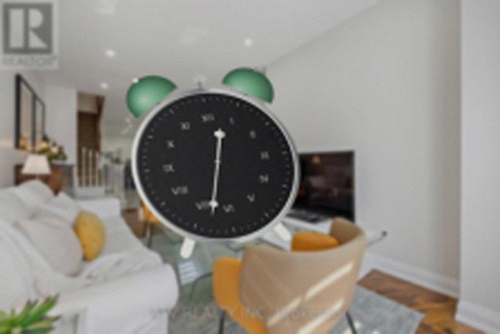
12:33
